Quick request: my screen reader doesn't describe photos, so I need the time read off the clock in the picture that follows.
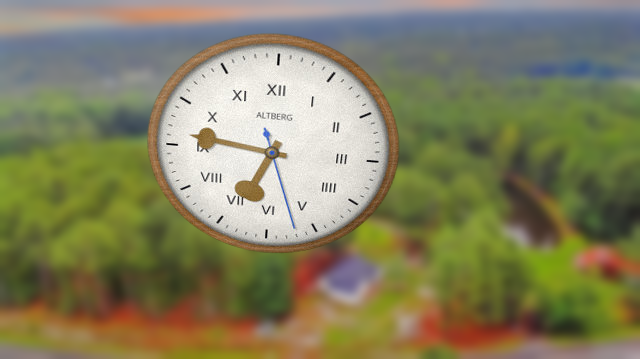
6:46:27
